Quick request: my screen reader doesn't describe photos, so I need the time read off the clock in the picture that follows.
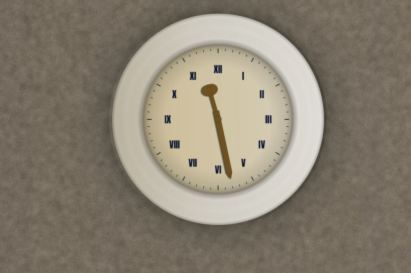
11:28
